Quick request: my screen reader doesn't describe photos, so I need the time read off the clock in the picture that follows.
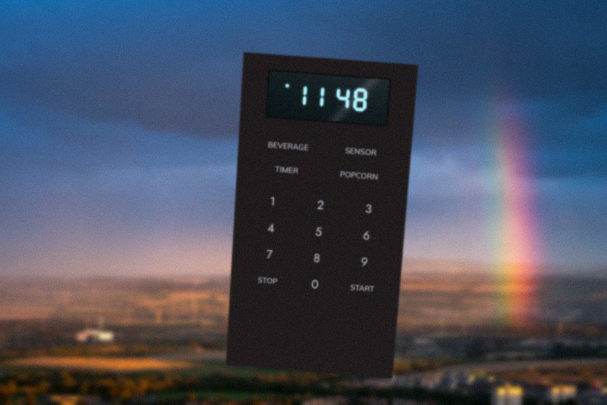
11:48
